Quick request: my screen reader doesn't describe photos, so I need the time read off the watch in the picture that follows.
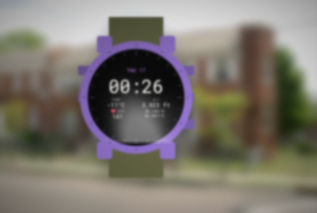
0:26
